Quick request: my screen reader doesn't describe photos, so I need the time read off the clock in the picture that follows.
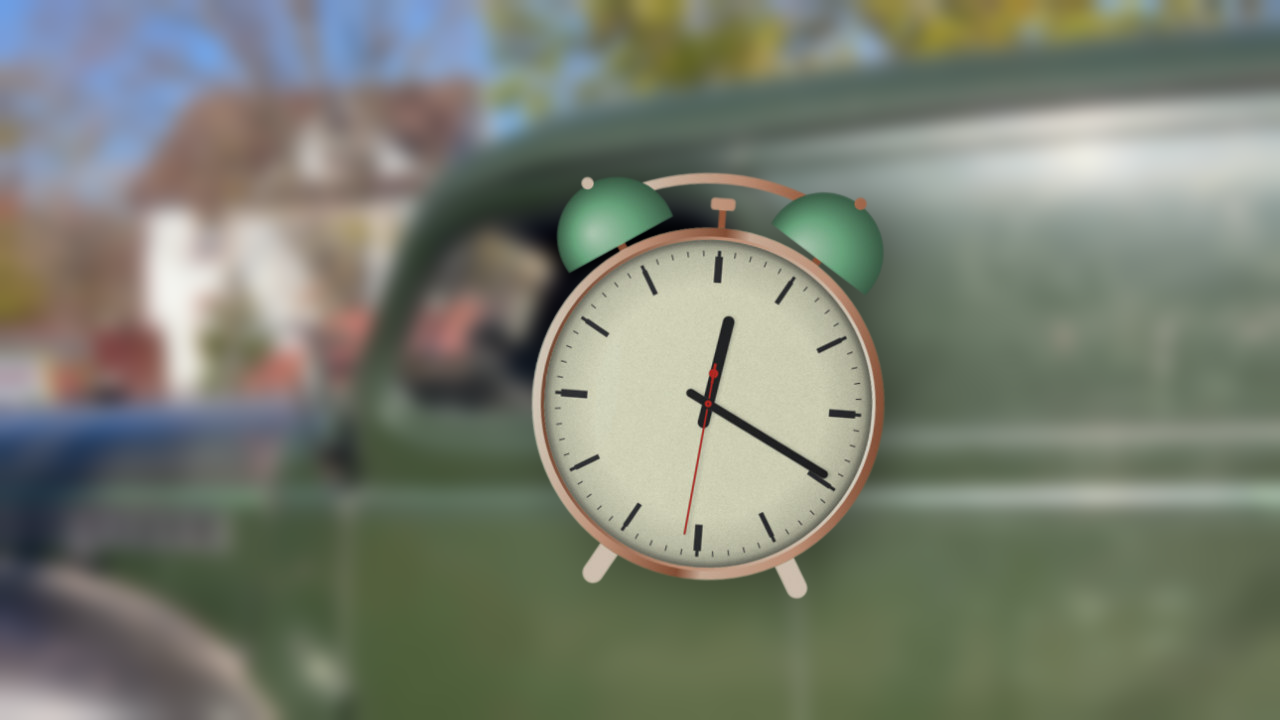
12:19:31
